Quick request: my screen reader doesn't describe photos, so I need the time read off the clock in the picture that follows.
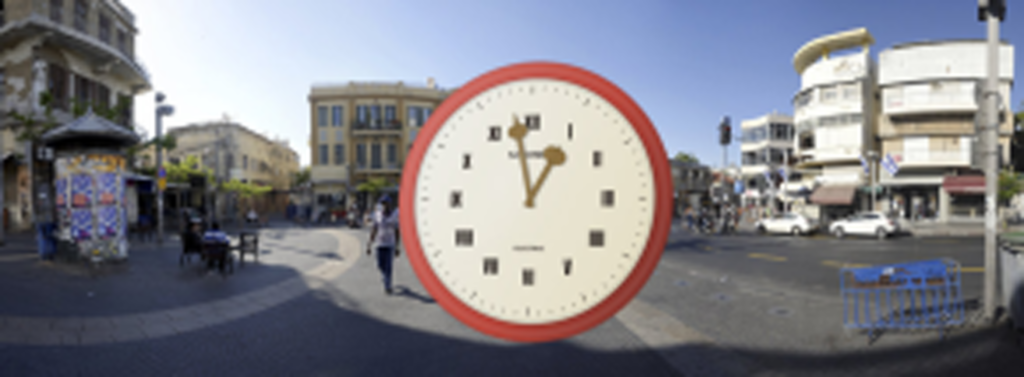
12:58
